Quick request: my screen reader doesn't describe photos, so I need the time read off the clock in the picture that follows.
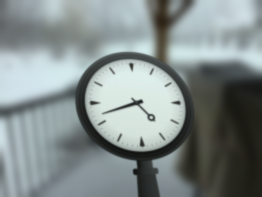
4:42
